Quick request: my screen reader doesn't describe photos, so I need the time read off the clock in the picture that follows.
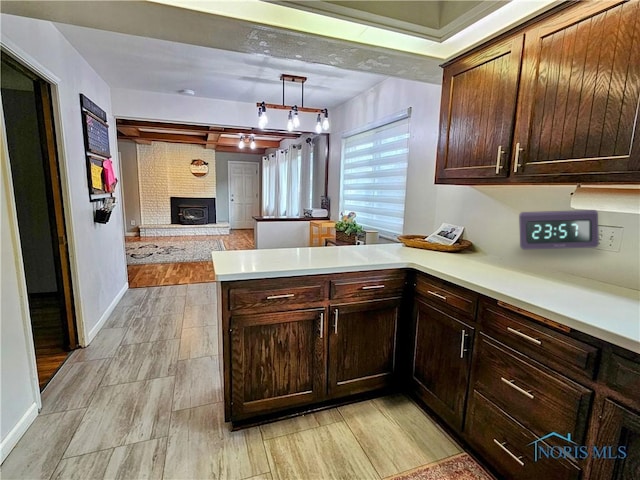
23:57
